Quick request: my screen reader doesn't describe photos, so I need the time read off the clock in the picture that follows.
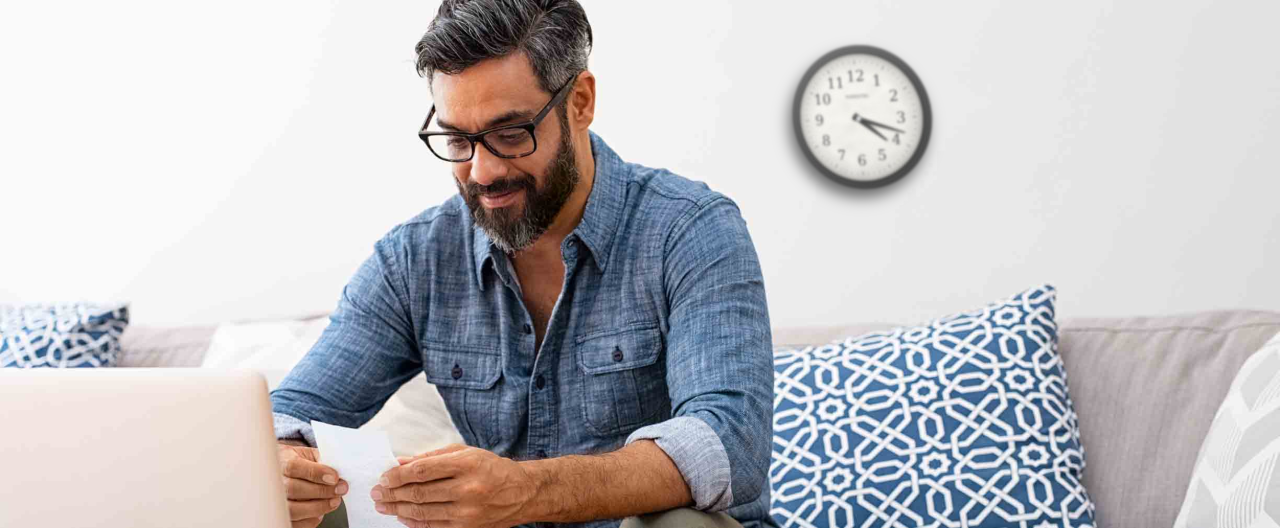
4:18
